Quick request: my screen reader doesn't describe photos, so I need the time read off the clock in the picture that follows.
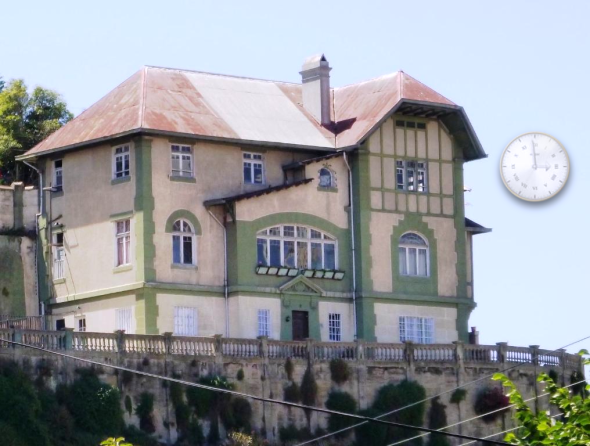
2:59
